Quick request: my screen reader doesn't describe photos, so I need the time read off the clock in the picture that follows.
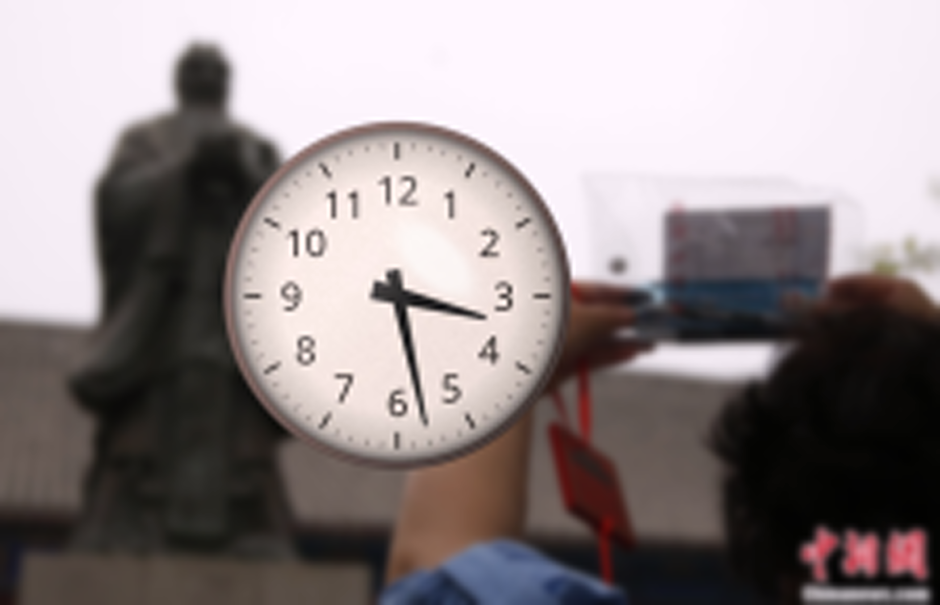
3:28
